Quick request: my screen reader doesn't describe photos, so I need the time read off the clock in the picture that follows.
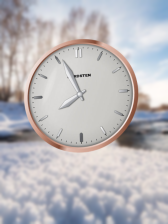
7:56
